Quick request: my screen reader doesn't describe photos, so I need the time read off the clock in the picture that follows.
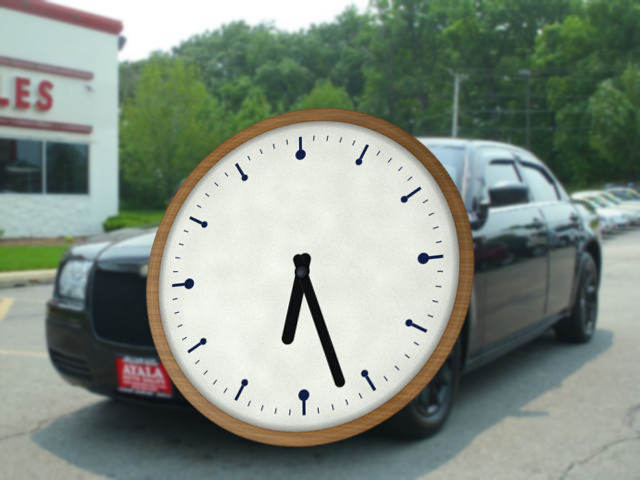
6:27
